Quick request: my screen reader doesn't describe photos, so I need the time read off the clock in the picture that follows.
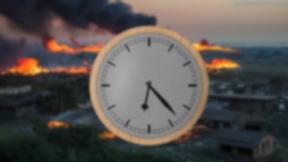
6:23
